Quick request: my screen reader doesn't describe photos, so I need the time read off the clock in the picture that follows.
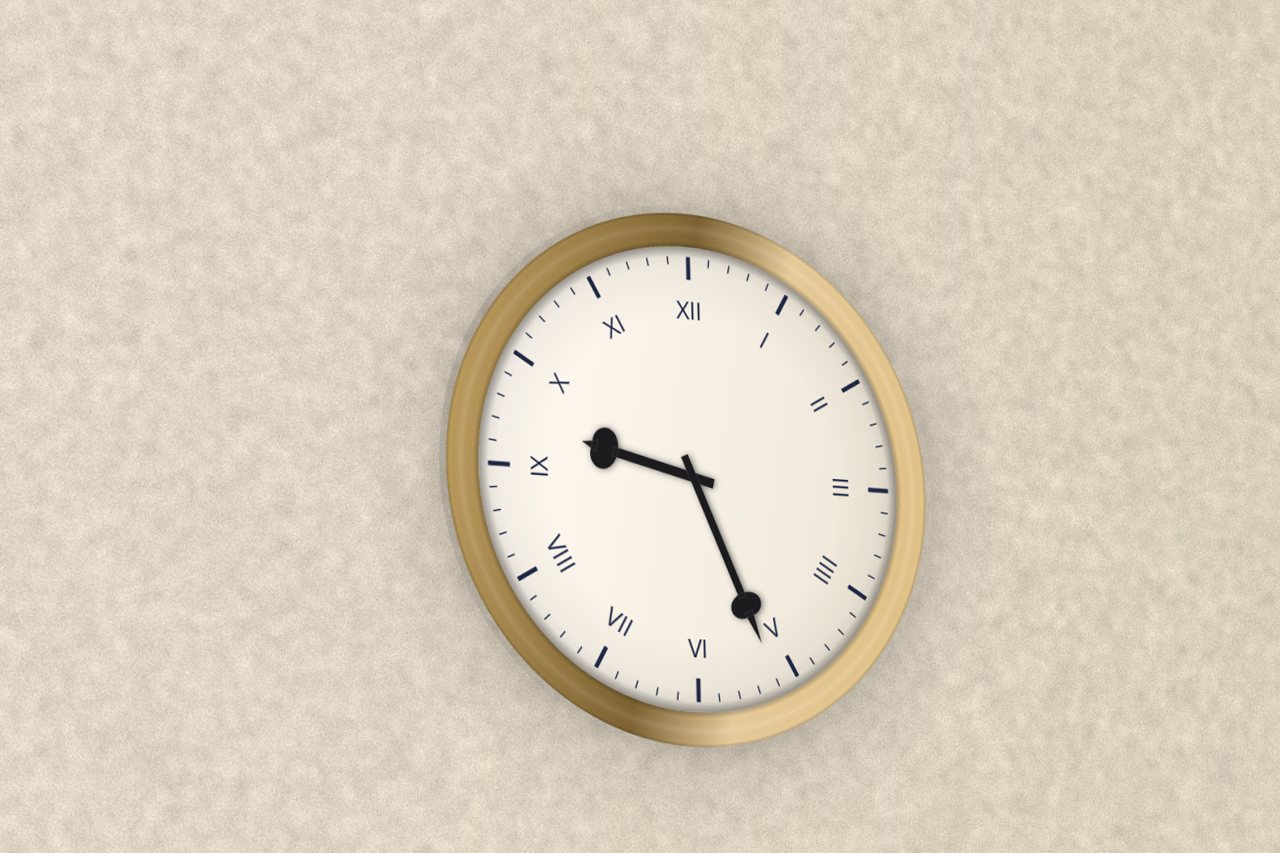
9:26
